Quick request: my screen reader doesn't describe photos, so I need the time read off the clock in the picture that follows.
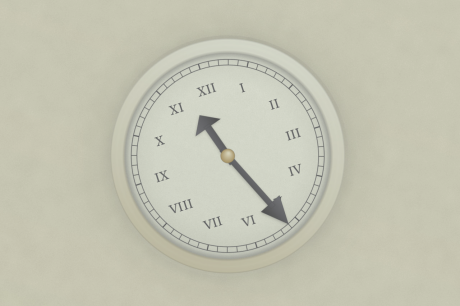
11:26
